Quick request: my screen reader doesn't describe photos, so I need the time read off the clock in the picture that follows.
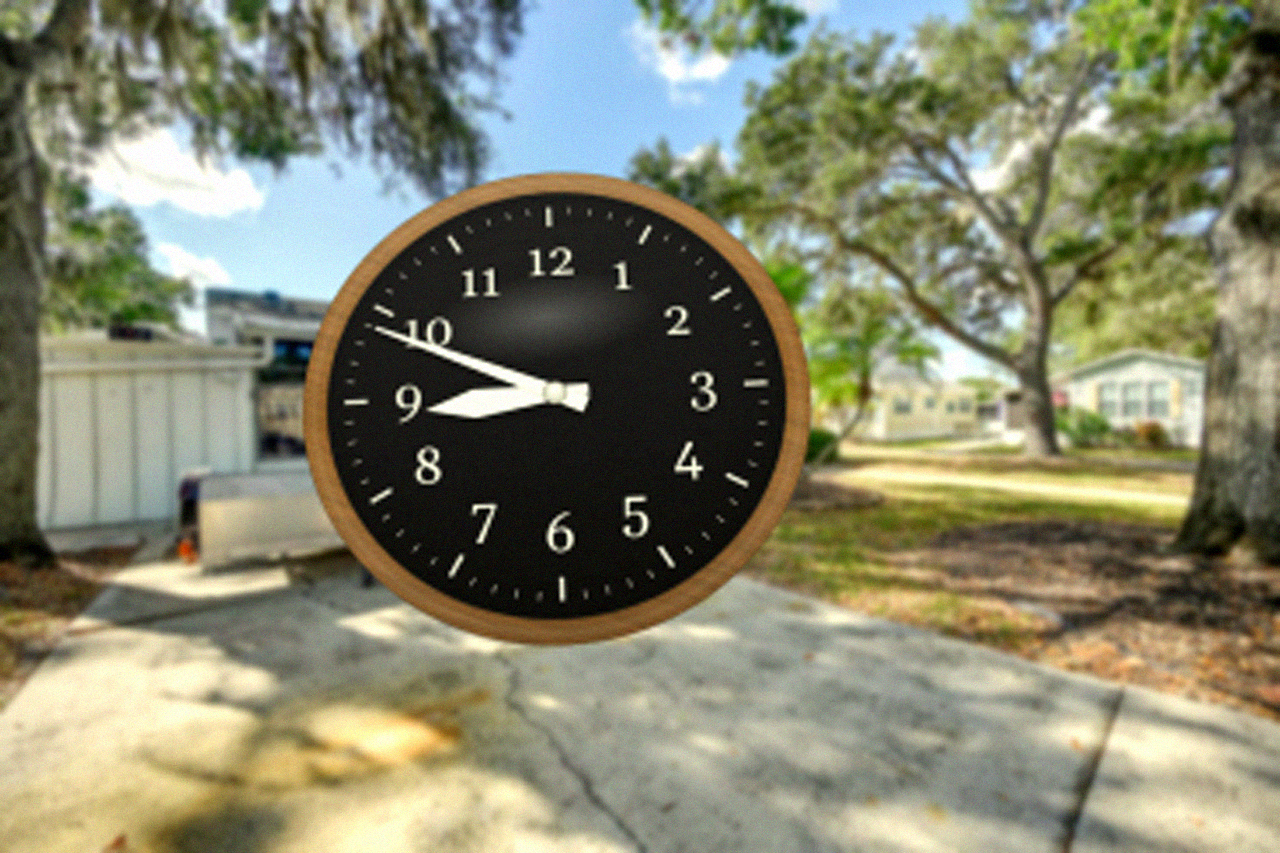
8:49
